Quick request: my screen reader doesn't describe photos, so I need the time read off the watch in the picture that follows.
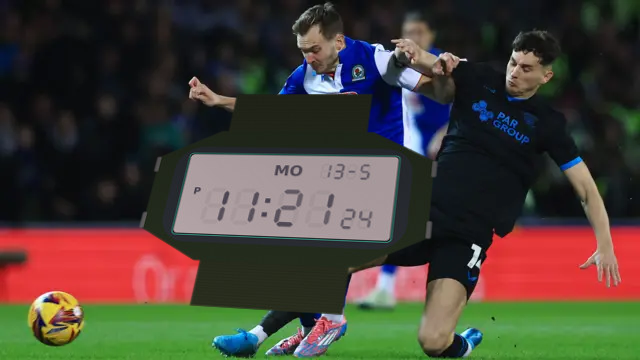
11:21:24
